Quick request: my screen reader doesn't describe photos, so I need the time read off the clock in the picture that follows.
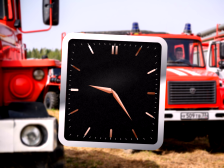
9:24
